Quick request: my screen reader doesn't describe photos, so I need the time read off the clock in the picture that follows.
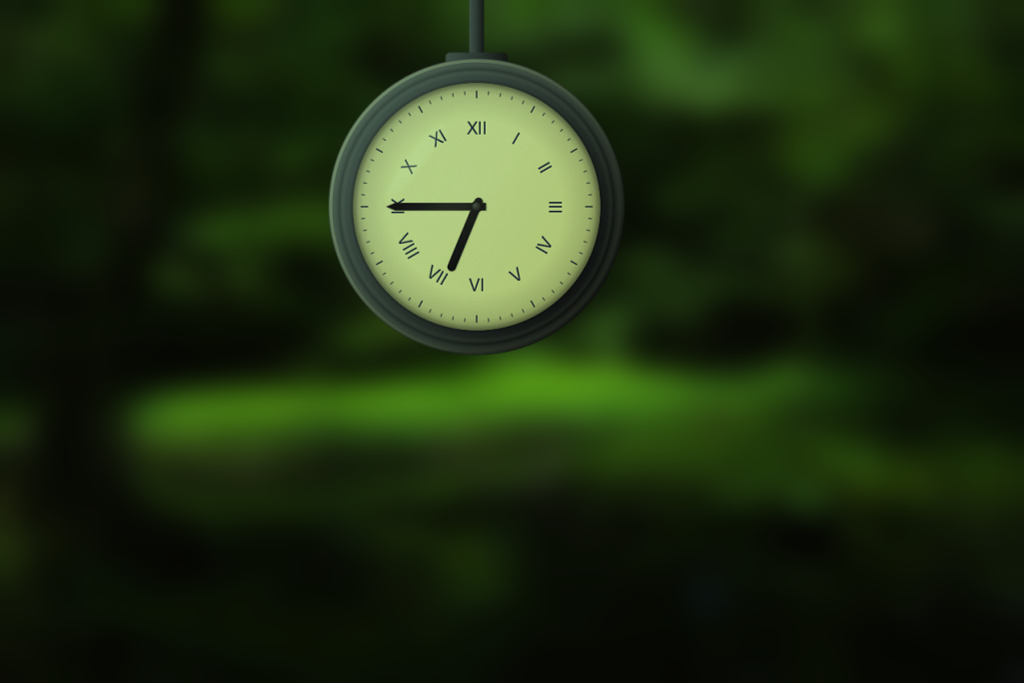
6:45
